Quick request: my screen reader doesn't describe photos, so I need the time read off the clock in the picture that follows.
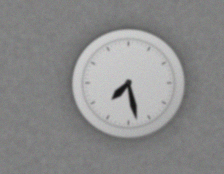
7:28
